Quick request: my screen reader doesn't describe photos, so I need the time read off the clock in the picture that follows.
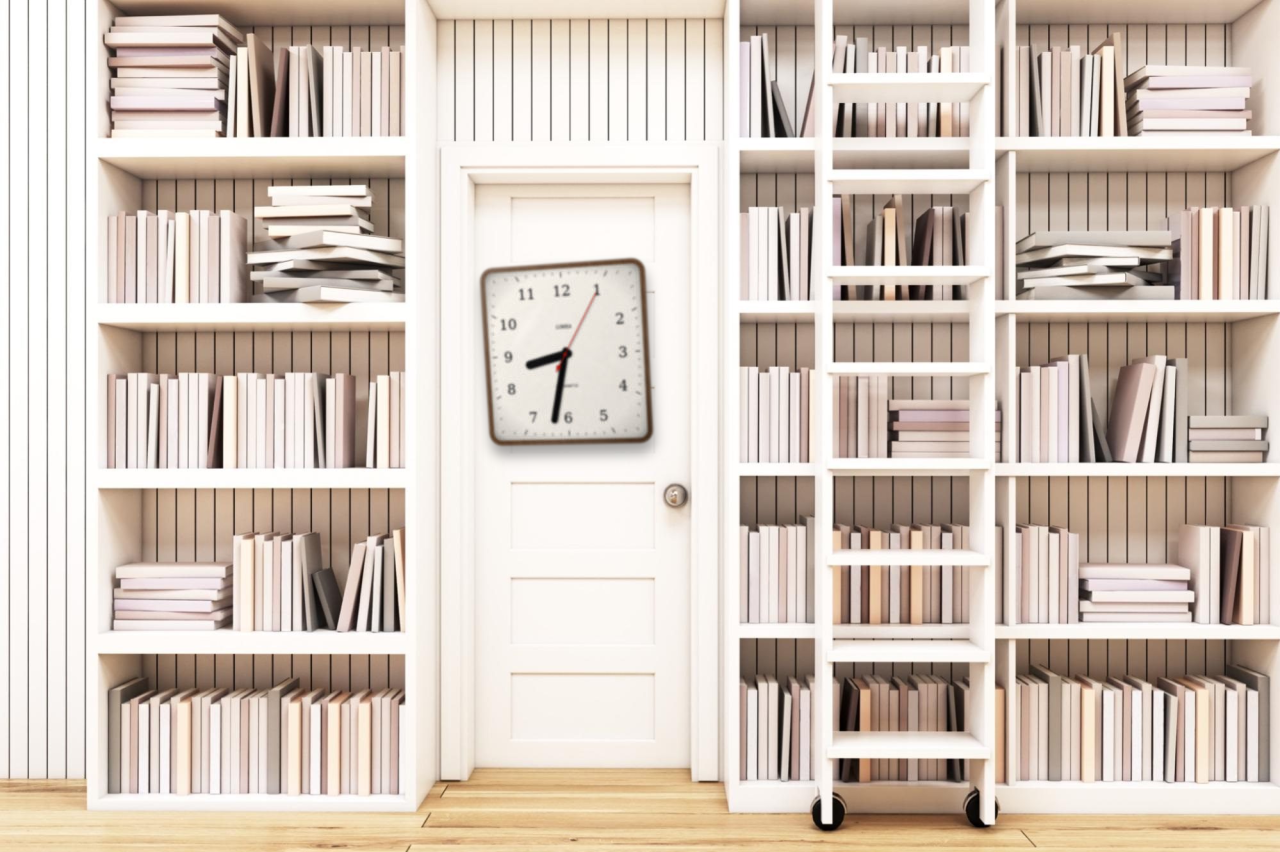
8:32:05
